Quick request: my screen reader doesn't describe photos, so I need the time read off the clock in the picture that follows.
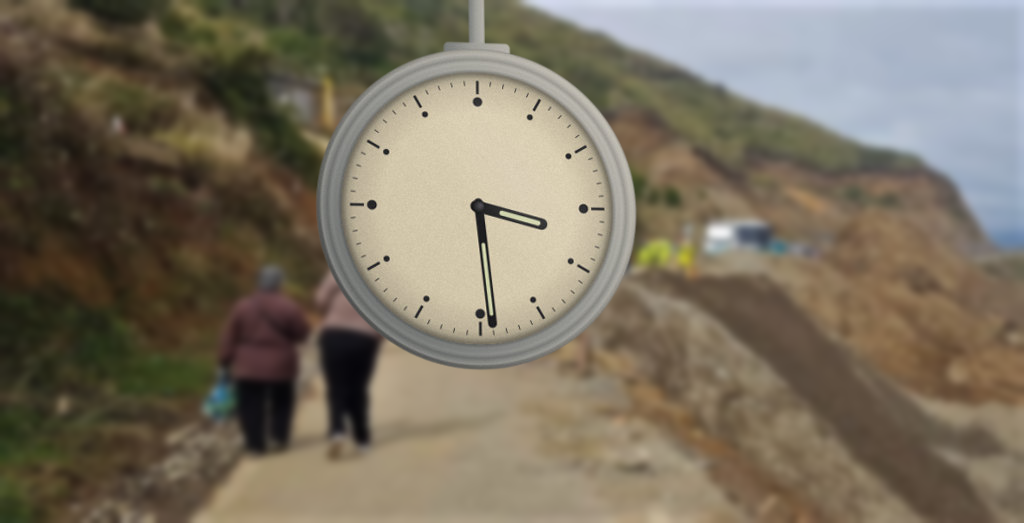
3:29
